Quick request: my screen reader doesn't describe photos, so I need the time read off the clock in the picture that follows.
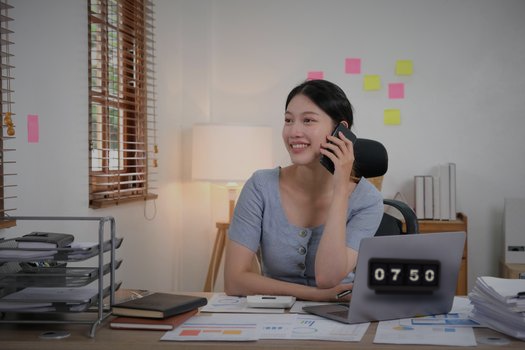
7:50
